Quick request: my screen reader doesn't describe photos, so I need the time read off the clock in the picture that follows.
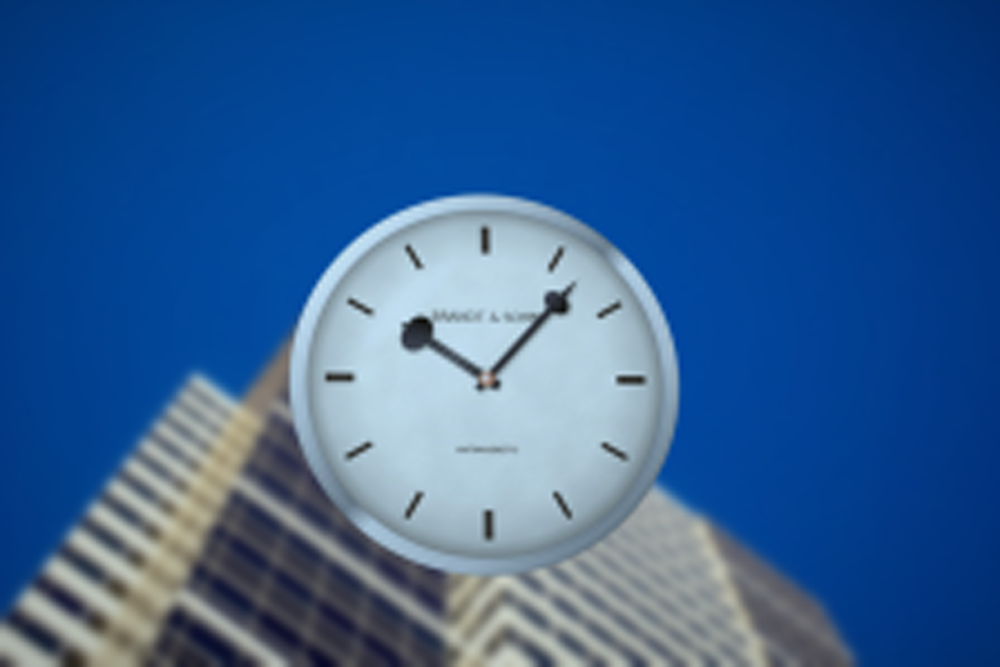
10:07
